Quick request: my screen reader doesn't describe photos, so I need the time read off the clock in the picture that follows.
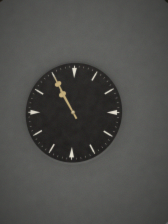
10:55
